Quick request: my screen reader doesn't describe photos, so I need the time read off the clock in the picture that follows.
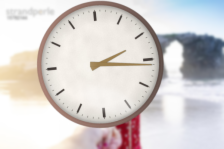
2:16
